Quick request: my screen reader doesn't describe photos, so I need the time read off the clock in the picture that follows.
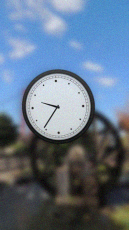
9:36
